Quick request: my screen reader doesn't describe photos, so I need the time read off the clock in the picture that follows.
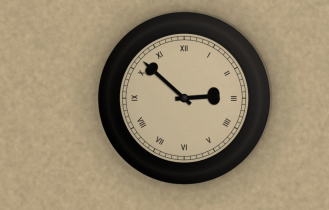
2:52
